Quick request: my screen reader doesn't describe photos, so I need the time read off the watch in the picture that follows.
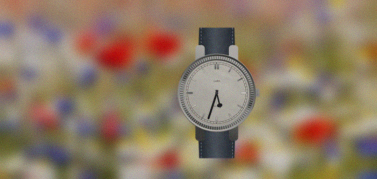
5:33
